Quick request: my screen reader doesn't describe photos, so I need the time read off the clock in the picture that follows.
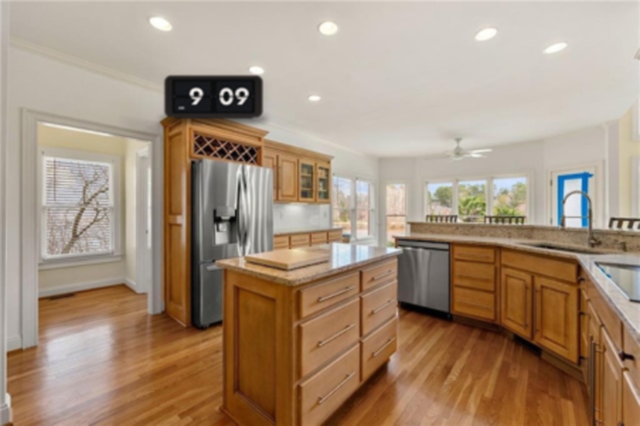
9:09
